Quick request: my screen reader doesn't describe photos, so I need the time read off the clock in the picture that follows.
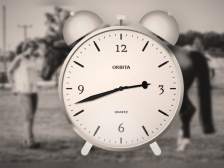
2:42
